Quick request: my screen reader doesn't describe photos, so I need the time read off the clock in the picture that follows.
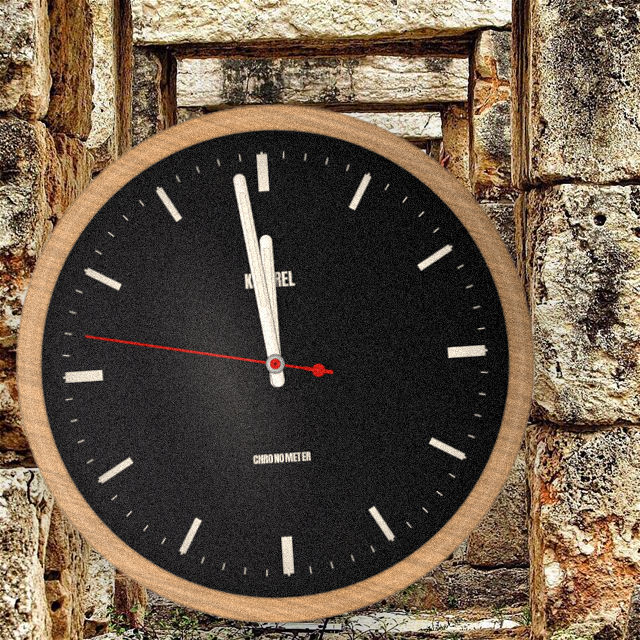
11:58:47
